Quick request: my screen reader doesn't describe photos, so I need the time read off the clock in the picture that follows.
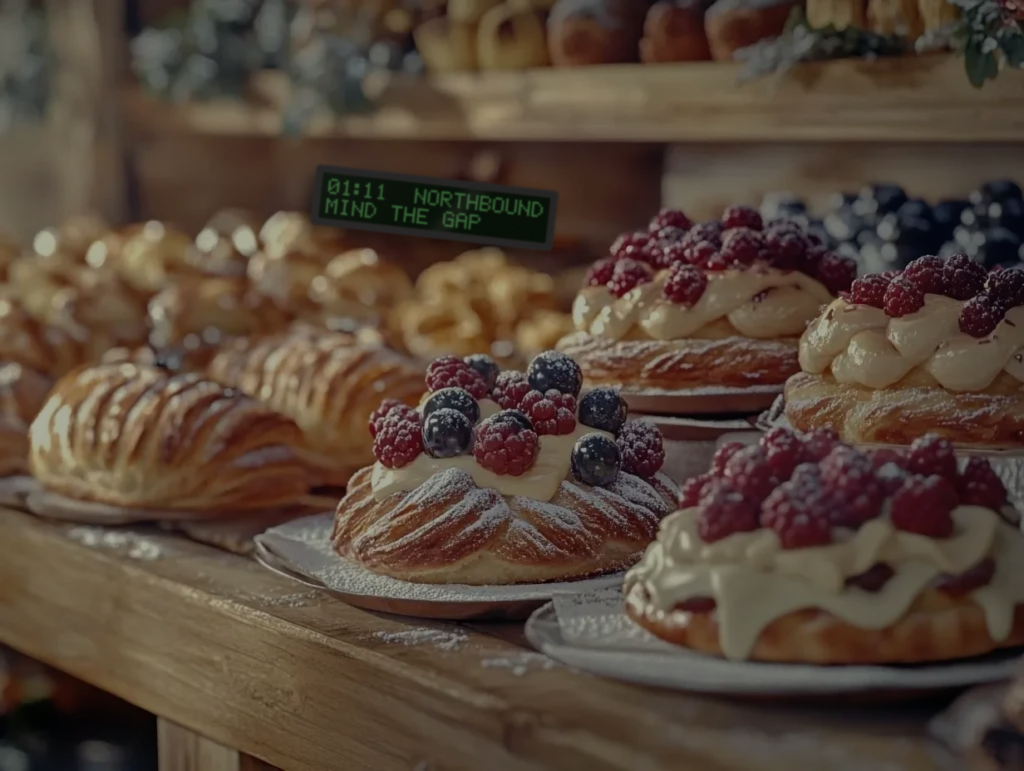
1:11
